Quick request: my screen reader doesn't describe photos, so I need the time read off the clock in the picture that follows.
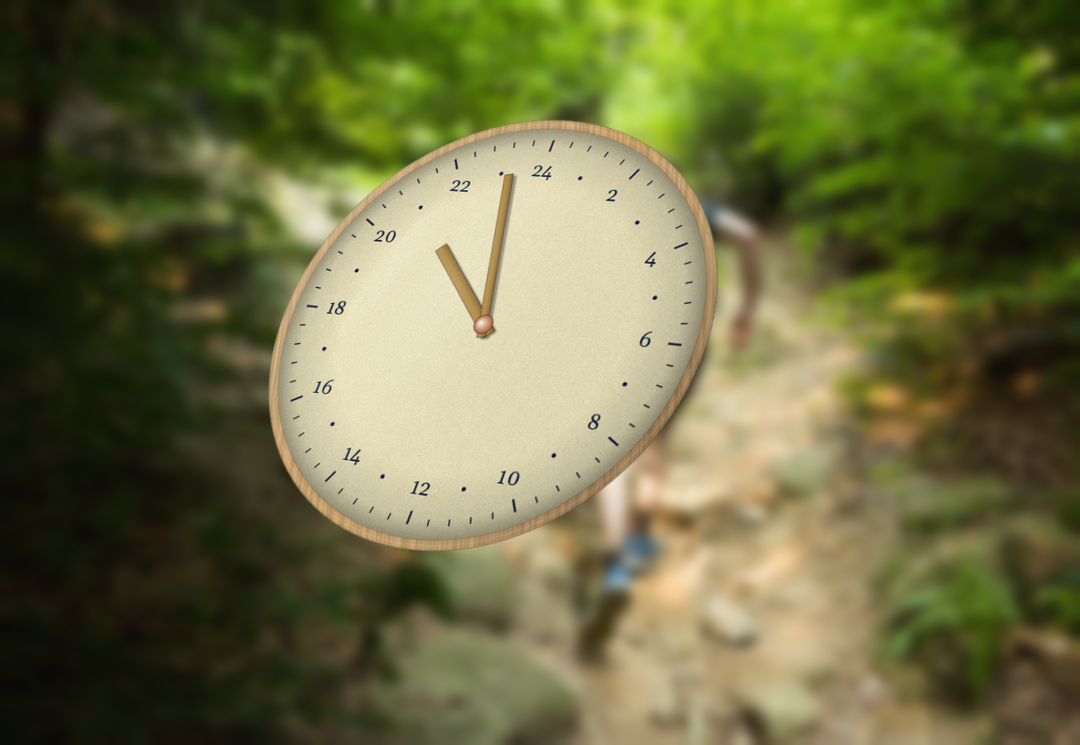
20:58
